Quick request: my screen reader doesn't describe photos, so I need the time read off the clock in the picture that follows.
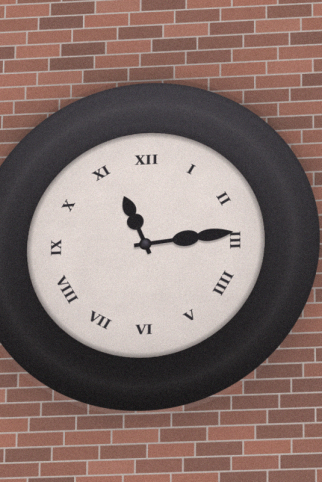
11:14
